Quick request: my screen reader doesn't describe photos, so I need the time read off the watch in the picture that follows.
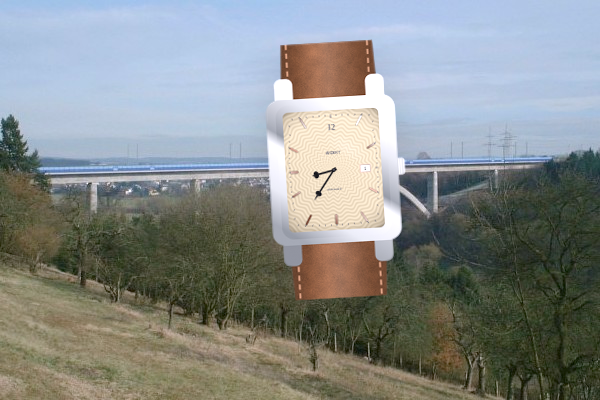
8:36
